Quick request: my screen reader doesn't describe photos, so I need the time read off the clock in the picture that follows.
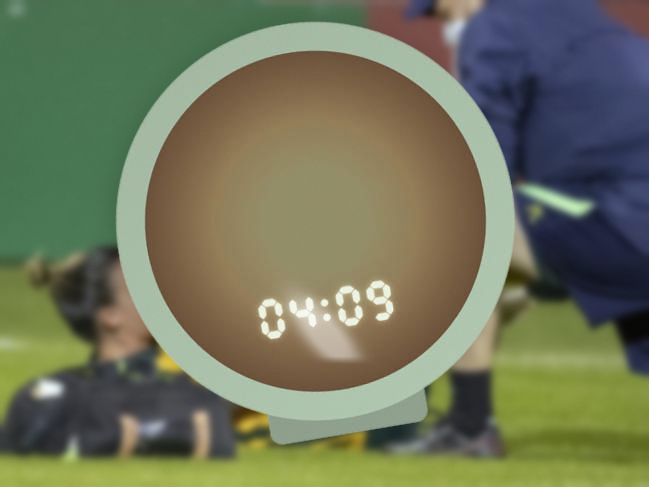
4:09
